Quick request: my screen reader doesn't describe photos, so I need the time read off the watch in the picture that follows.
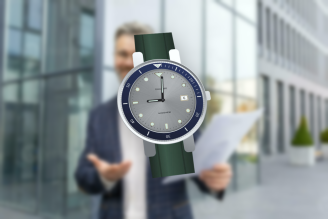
9:01
